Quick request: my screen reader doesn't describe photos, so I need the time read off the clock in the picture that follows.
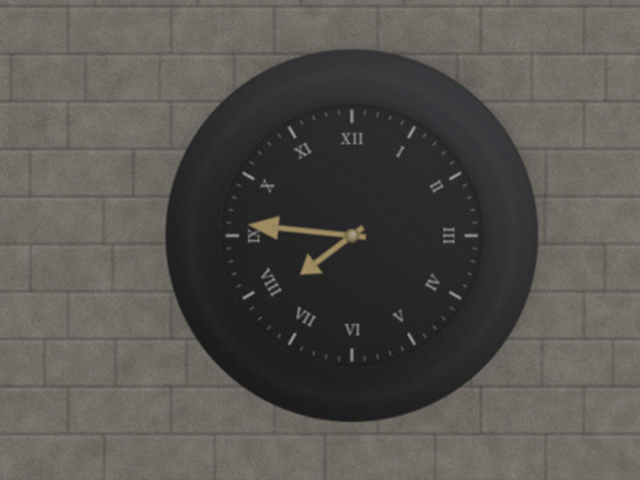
7:46
